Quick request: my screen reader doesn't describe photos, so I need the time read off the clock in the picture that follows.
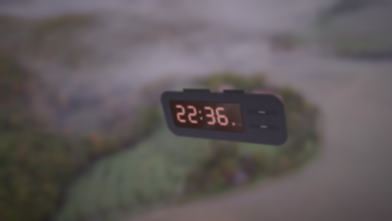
22:36
